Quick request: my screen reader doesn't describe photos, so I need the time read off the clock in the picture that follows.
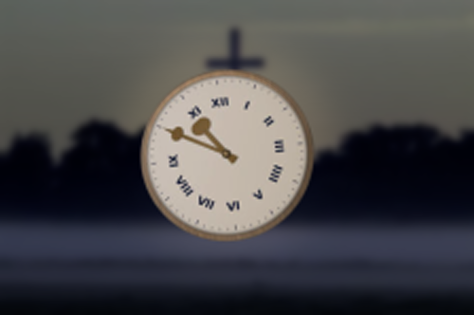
10:50
